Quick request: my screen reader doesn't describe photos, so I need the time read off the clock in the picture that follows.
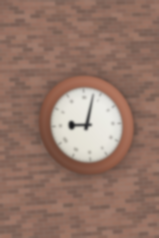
9:03
